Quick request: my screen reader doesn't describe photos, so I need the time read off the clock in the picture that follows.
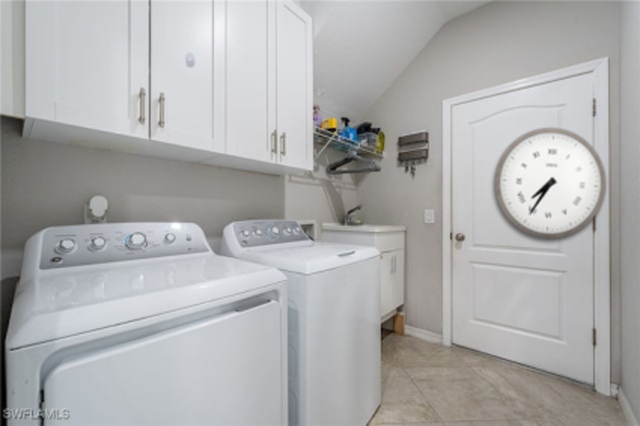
7:35
